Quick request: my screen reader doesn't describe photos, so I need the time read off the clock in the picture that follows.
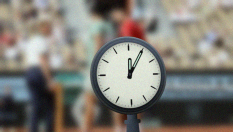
12:05
